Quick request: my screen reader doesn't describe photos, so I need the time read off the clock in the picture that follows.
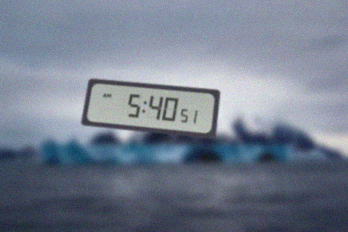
5:40:51
